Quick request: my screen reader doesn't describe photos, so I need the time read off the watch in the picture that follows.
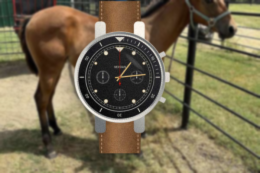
1:14
